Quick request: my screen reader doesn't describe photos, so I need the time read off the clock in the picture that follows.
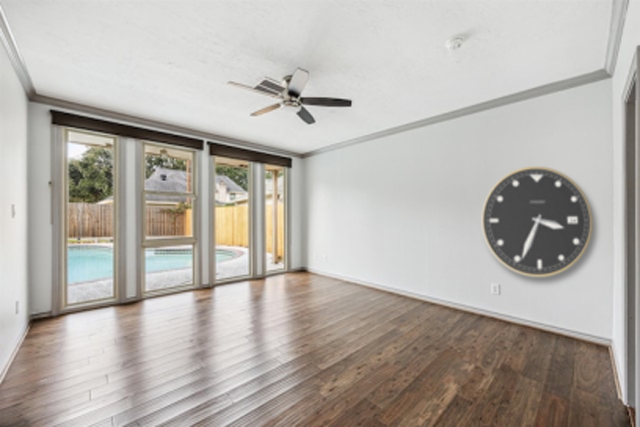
3:34
